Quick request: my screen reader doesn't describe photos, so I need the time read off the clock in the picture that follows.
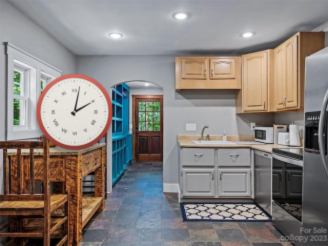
2:02
